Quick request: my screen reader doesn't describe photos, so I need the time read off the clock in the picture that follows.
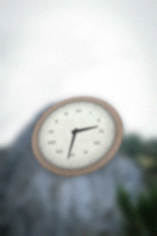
2:31
